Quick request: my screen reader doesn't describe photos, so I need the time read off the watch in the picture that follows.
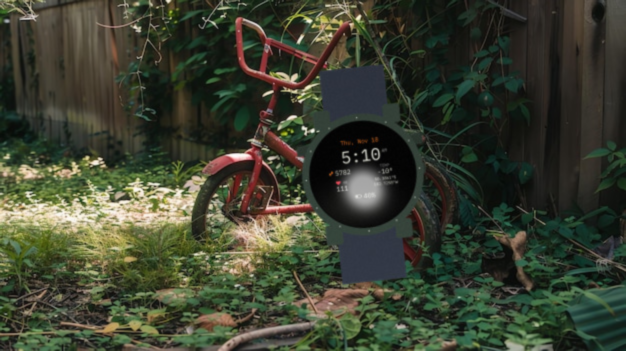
5:10
